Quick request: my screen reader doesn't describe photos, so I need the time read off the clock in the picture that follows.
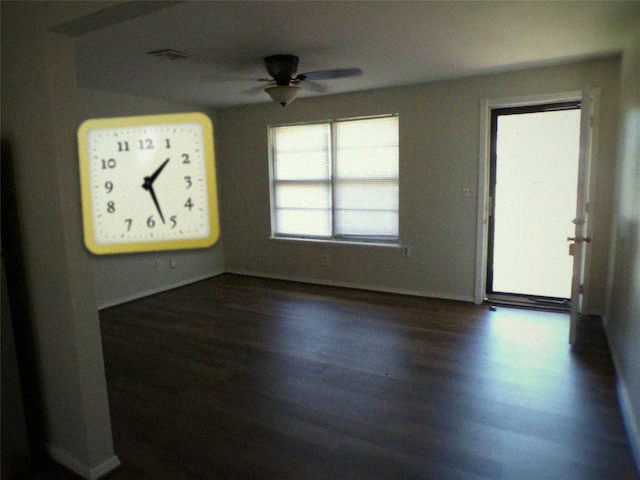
1:27
